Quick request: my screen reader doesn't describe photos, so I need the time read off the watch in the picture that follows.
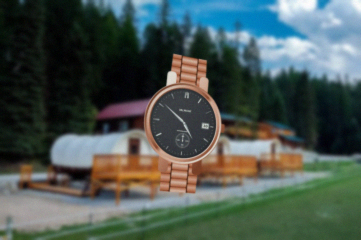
4:51
